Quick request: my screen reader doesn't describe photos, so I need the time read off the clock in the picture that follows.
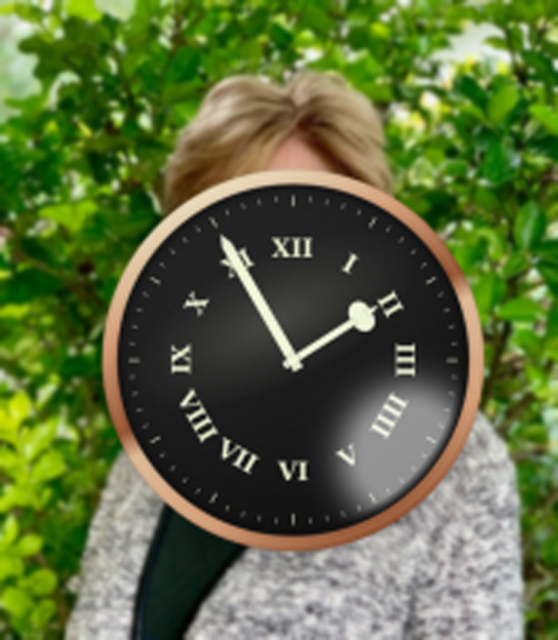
1:55
